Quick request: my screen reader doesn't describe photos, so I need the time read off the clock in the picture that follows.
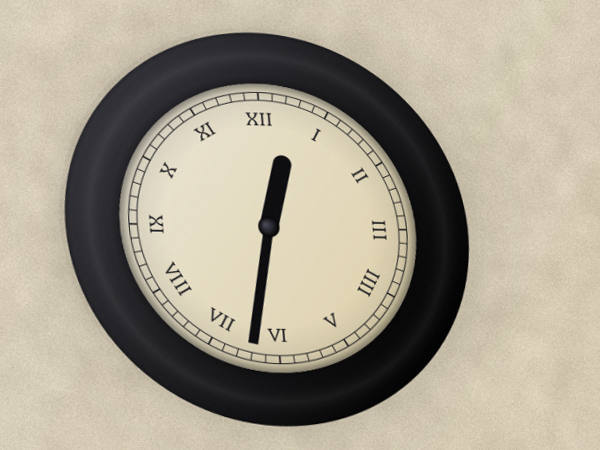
12:32
